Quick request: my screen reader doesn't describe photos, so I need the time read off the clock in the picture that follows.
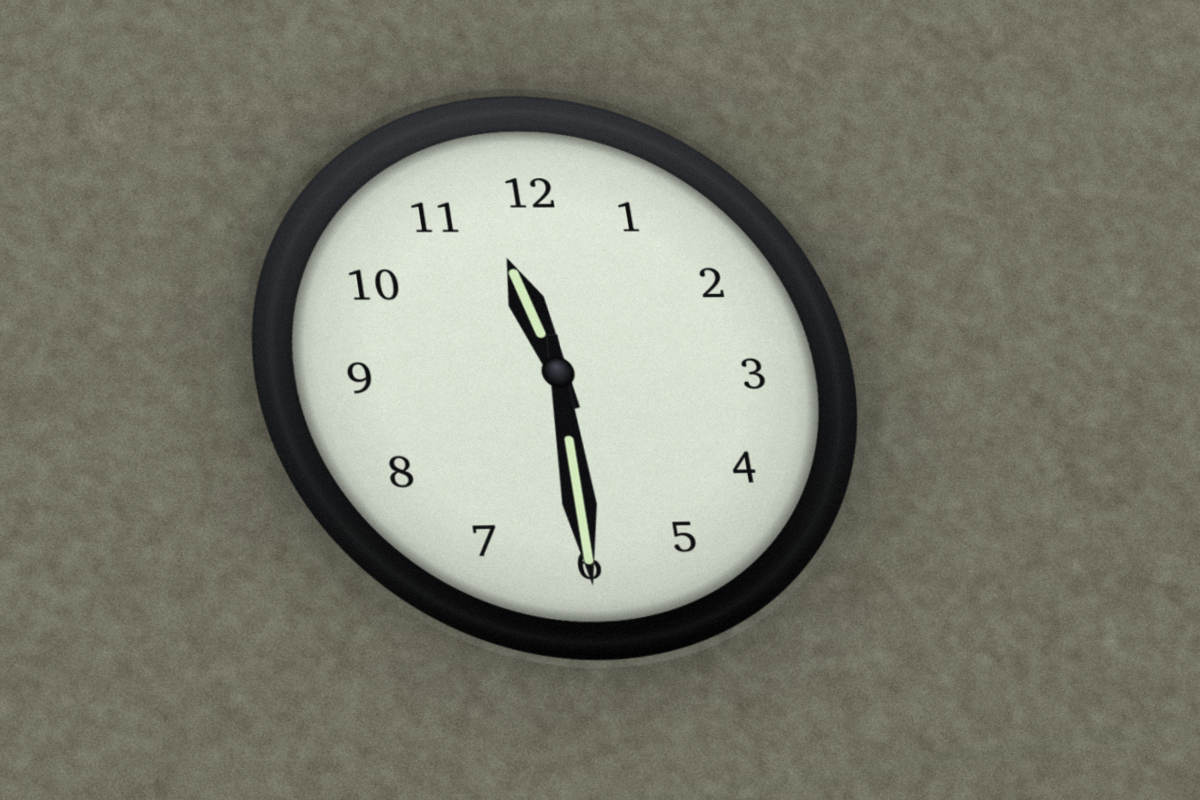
11:30
